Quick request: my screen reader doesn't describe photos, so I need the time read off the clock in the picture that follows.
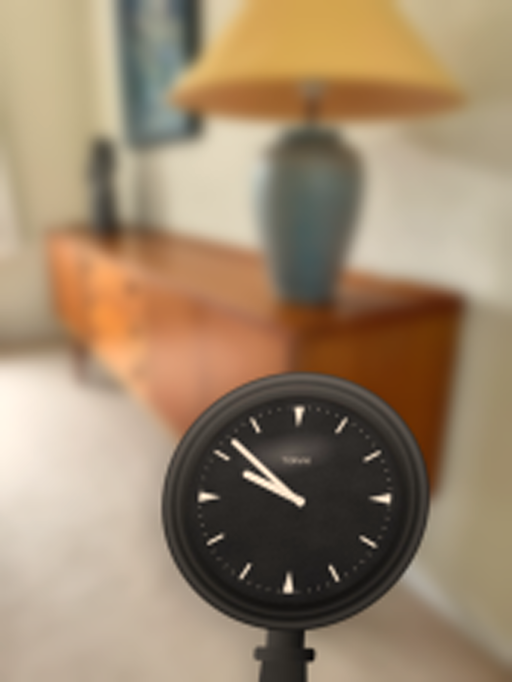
9:52
